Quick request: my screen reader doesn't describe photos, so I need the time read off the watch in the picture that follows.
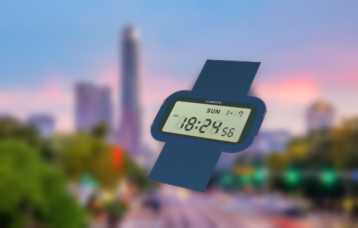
18:24:56
